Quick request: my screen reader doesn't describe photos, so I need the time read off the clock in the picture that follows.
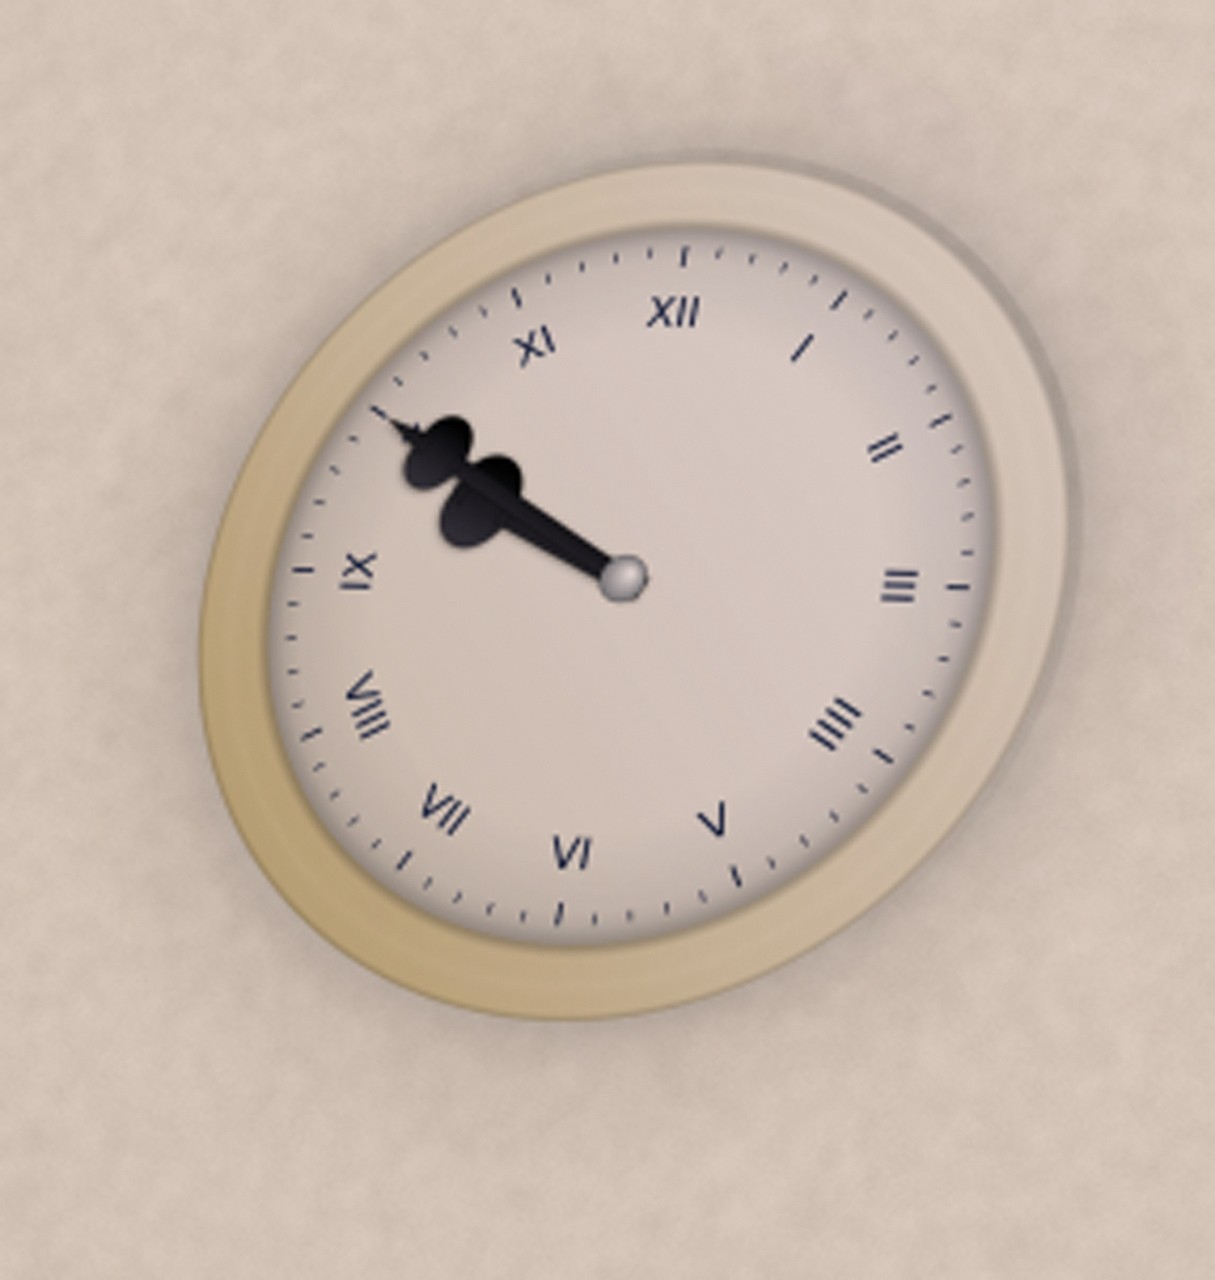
9:50
